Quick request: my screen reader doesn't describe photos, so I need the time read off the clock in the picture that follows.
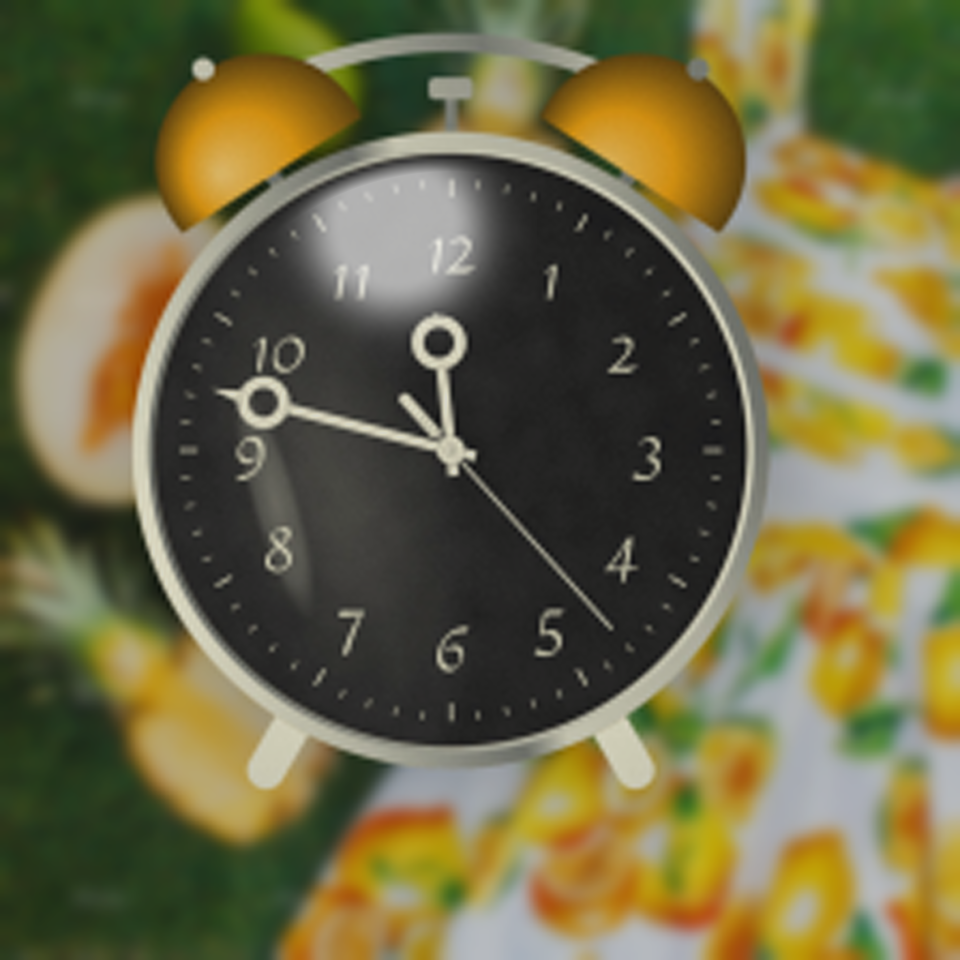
11:47:23
